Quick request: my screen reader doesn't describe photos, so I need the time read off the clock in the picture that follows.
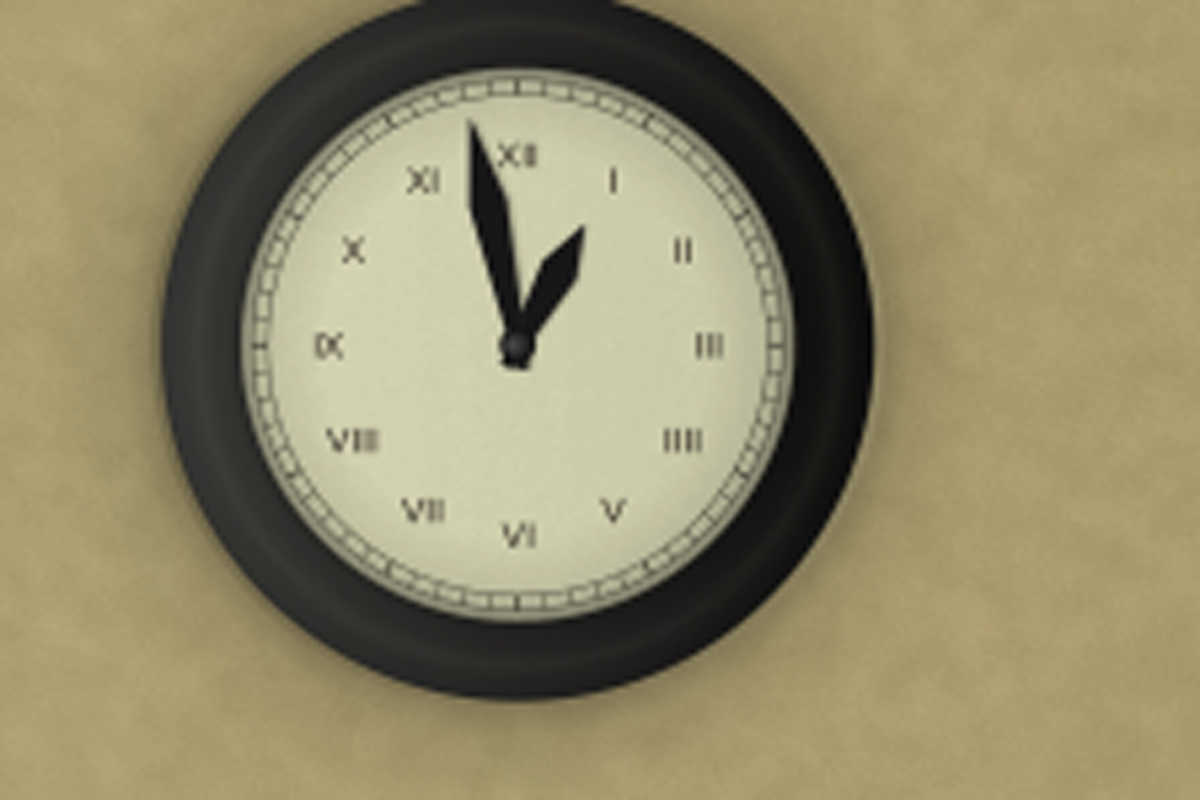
12:58
